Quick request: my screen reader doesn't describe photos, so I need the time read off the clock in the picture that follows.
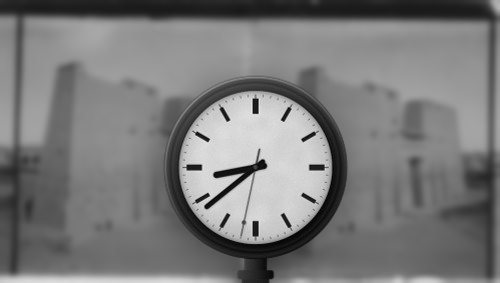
8:38:32
